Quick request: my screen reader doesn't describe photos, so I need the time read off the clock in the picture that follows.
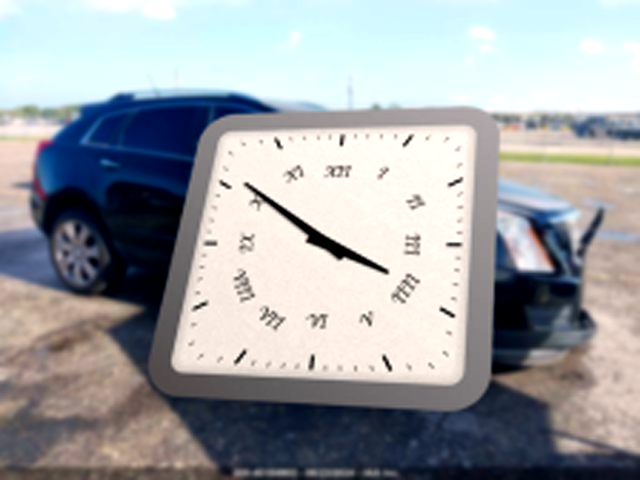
3:51
